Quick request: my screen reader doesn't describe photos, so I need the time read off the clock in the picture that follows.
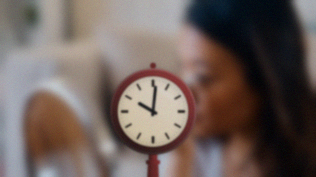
10:01
